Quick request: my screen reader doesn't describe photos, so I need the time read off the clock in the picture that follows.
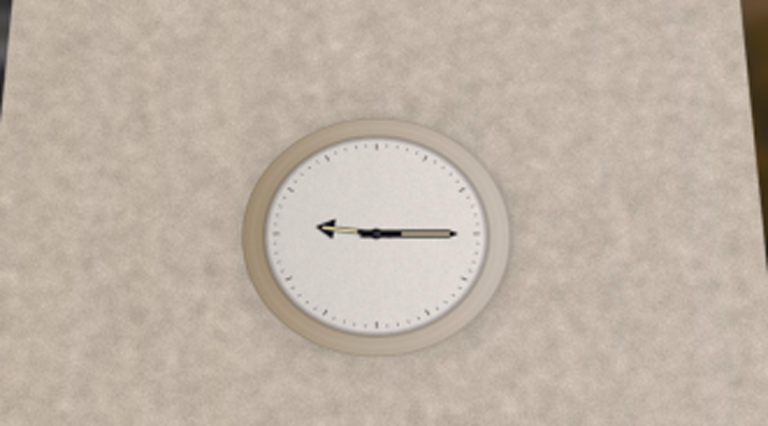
9:15
